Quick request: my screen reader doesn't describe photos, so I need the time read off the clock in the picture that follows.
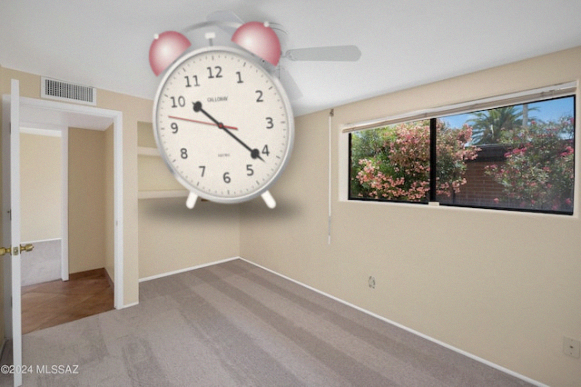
10:21:47
